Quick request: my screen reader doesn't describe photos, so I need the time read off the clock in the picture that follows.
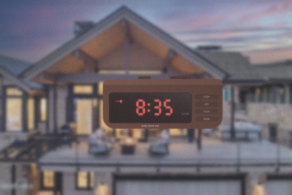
8:35
